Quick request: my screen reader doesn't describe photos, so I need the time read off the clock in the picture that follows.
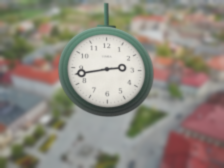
2:43
